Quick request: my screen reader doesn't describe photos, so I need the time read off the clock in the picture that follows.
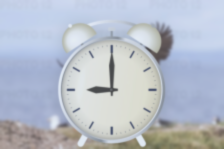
9:00
